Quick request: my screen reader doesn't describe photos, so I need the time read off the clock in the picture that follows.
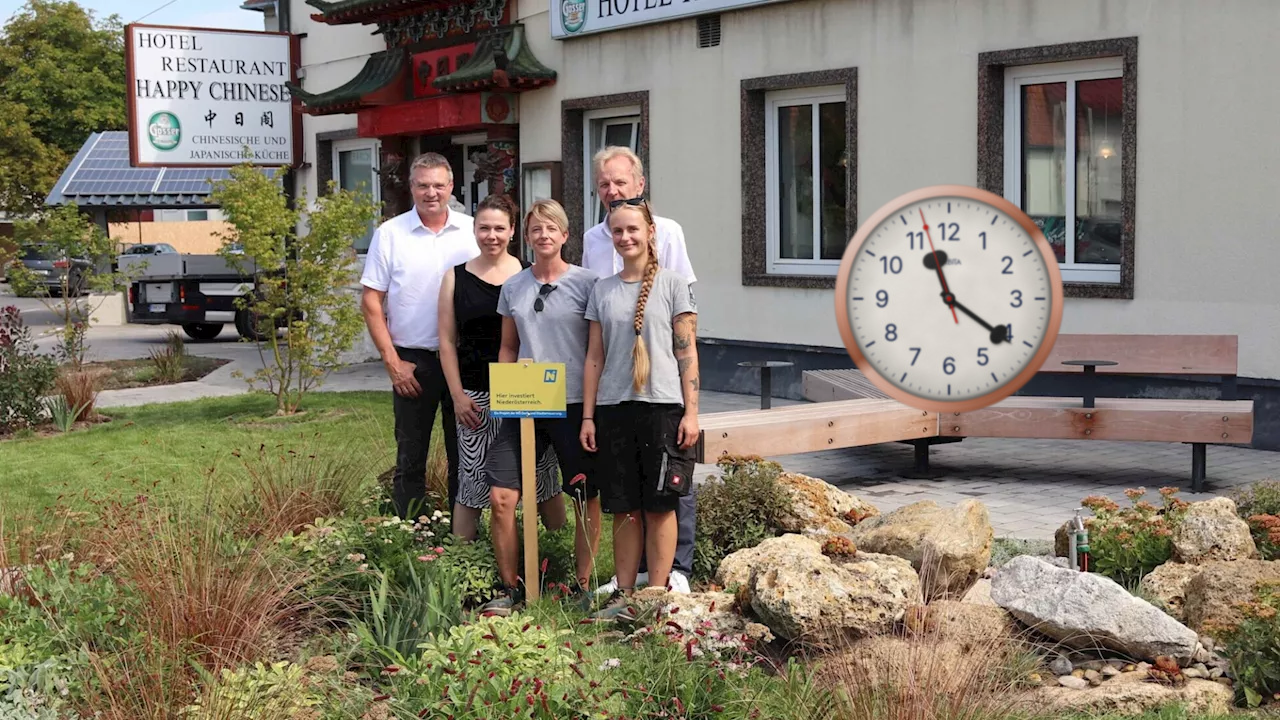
11:20:57
